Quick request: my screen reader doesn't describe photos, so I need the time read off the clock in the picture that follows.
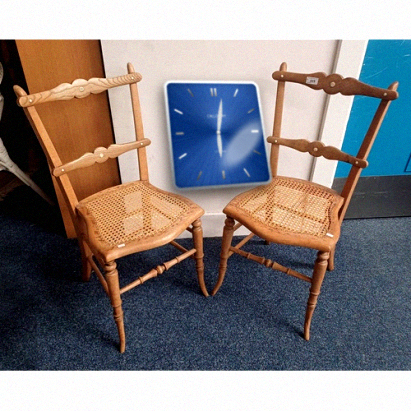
6:02
